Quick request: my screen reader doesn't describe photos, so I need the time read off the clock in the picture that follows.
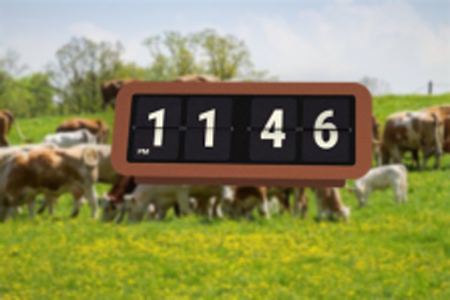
11:46
